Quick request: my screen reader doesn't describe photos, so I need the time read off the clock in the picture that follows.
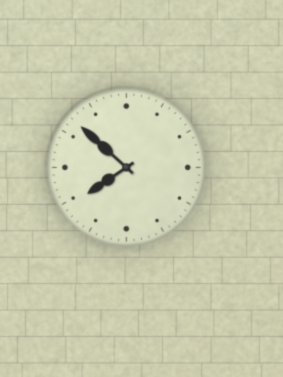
7:52
